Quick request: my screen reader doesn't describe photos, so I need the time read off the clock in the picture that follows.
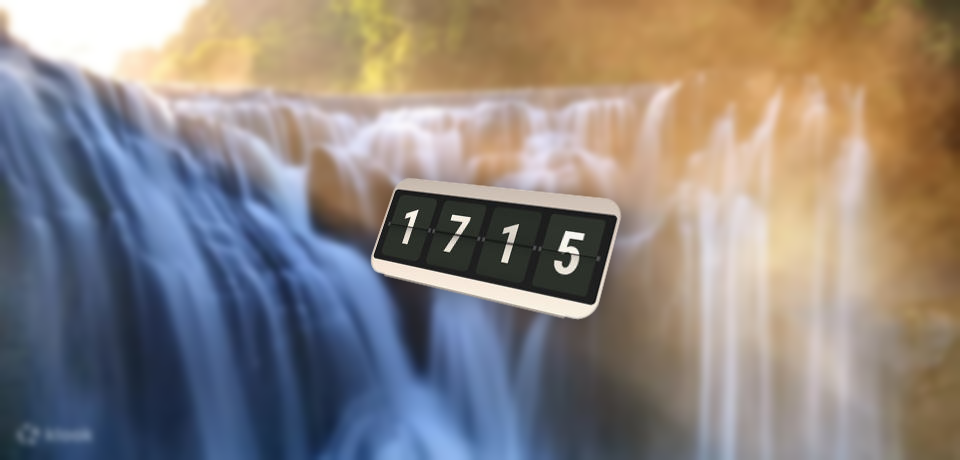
17:15
